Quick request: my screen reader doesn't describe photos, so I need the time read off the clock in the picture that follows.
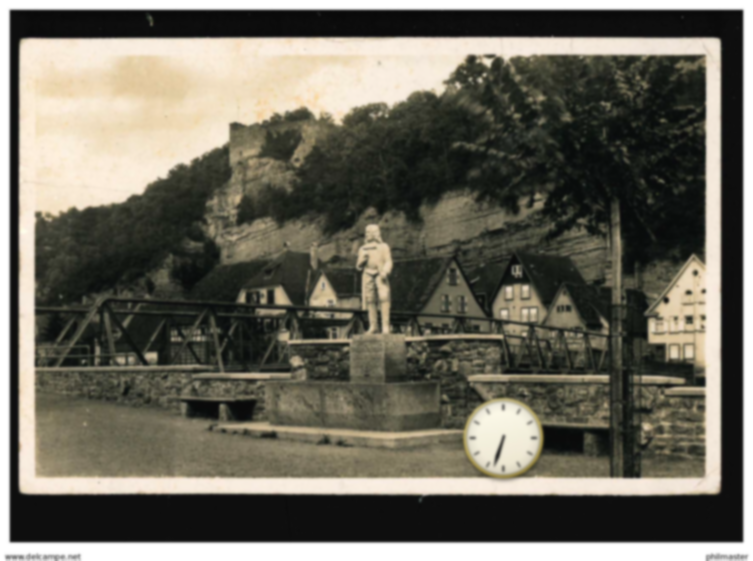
6:33
